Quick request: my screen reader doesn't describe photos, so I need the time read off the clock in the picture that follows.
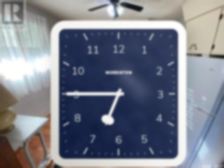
6:45
